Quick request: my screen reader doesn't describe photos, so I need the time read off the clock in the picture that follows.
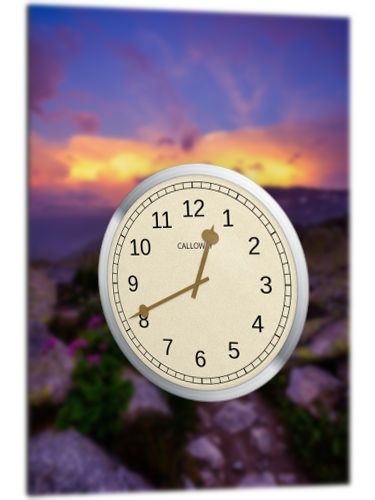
12:41
